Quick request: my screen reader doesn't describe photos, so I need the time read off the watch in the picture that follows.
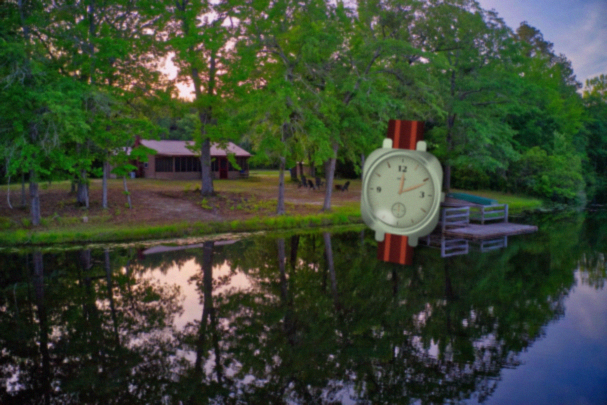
12:11
